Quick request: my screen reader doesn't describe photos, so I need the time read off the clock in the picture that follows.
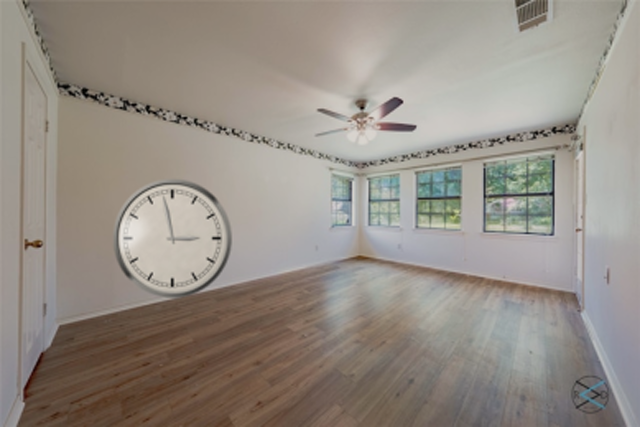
2:58
